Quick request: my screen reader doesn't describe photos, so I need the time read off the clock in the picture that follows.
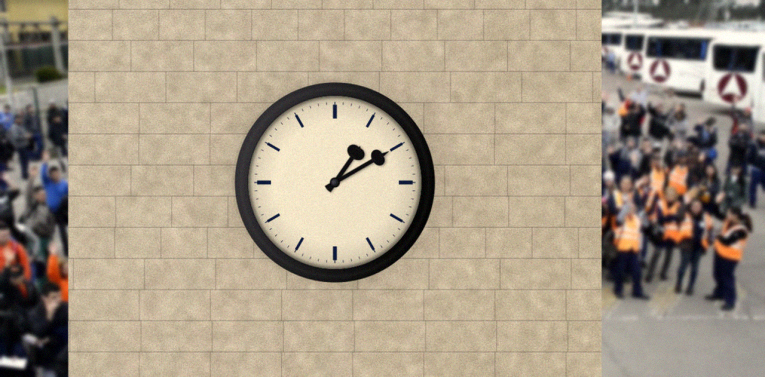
1:10
